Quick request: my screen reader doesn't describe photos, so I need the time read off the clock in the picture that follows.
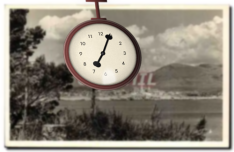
7:04
